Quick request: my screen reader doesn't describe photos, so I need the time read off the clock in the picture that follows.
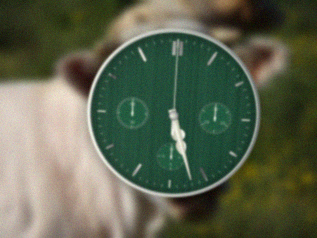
5:27
